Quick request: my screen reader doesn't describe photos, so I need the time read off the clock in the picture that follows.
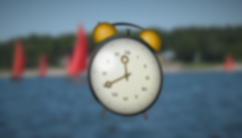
11:40
